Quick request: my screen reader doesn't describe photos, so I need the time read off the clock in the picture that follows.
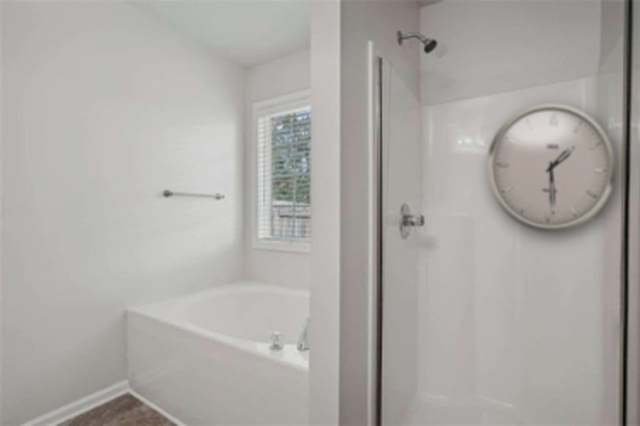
1:29
